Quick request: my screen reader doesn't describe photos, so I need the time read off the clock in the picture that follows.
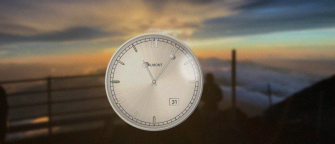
11:06
